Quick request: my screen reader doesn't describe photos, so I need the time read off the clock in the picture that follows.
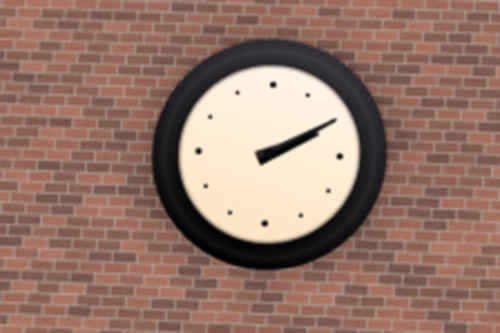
2:10
